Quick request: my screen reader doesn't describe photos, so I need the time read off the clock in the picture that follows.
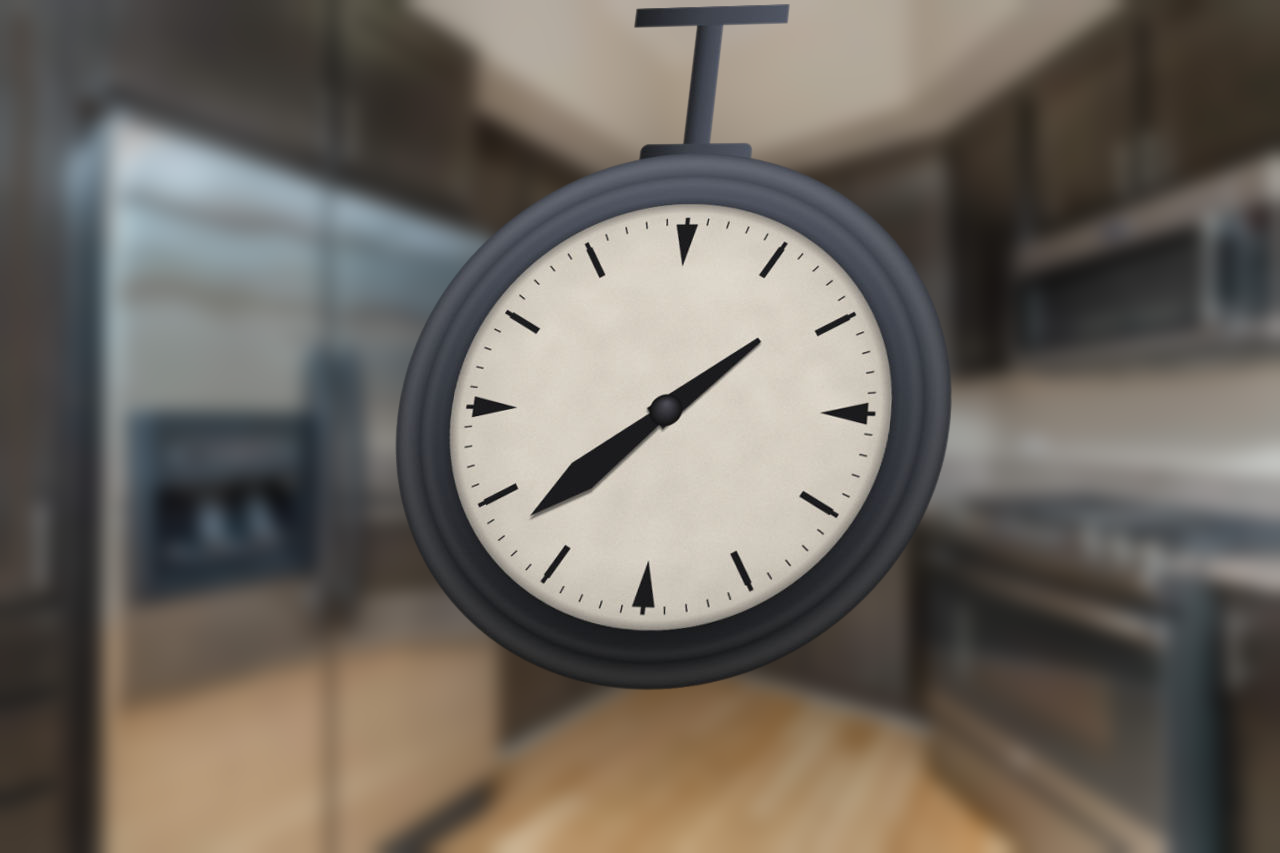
1:38
